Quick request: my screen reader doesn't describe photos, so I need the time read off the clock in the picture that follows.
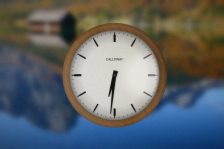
6:31
